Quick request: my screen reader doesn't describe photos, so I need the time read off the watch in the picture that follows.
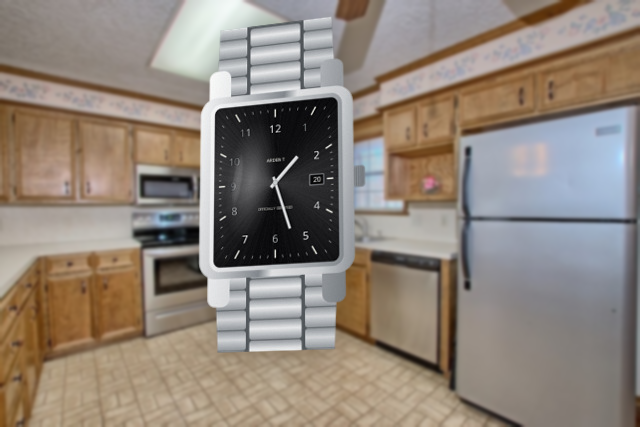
1:27
